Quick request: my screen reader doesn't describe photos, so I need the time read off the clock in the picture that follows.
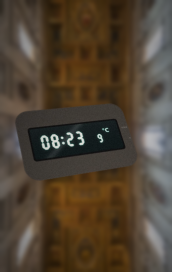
8:23
